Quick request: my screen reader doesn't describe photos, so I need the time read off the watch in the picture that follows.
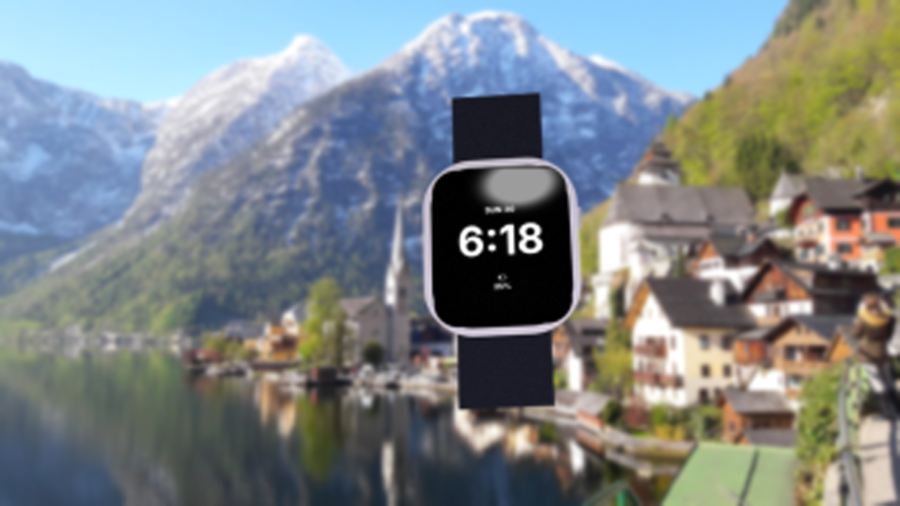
6:18
